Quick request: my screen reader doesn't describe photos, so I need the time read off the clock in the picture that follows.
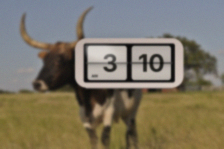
3:10
